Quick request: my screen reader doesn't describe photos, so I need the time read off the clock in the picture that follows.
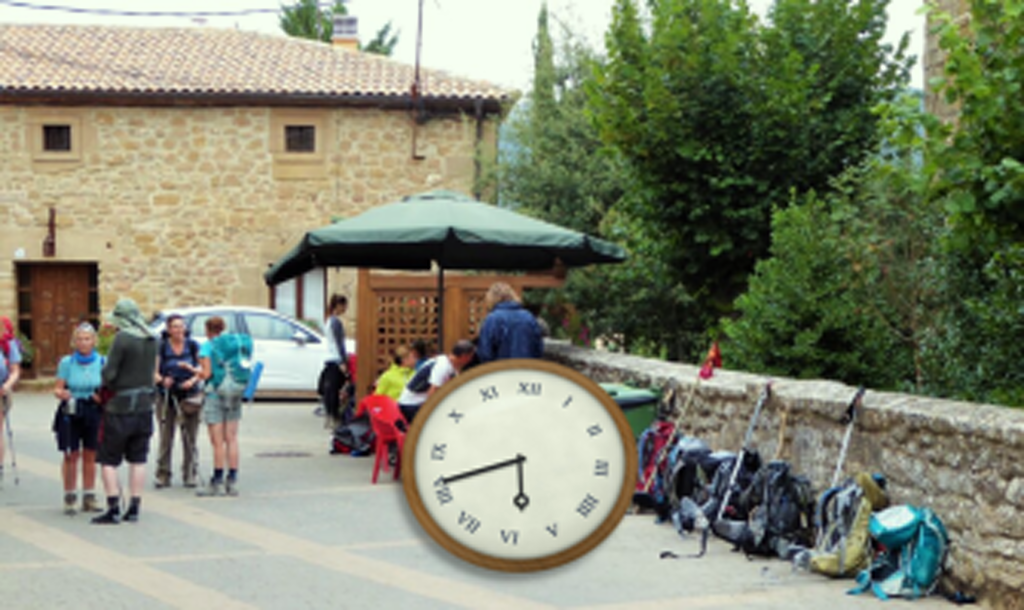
5:41
